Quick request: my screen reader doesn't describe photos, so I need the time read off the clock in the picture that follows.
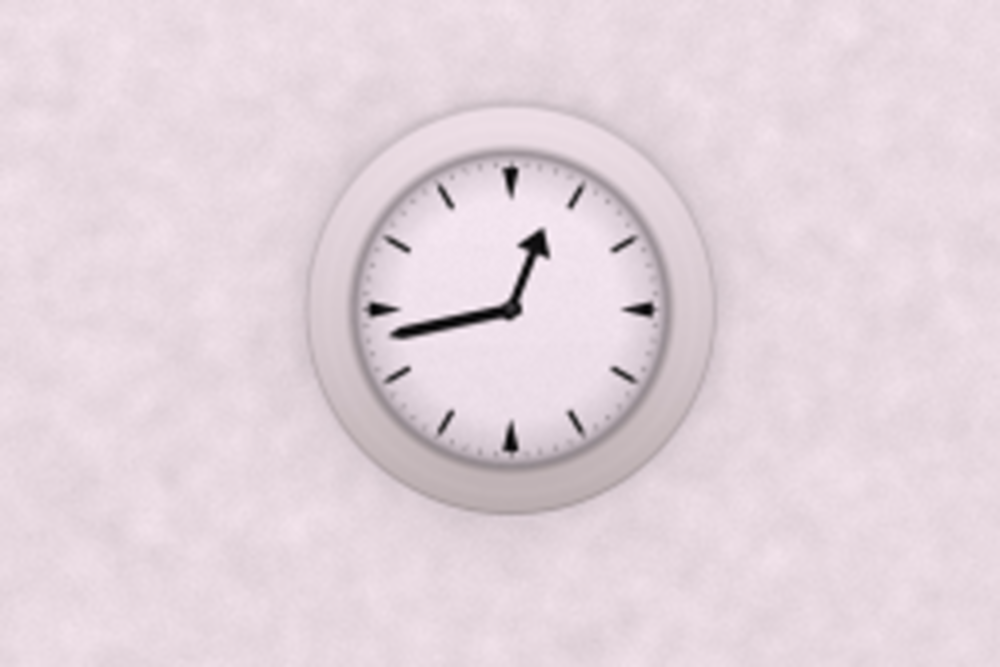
12:43
